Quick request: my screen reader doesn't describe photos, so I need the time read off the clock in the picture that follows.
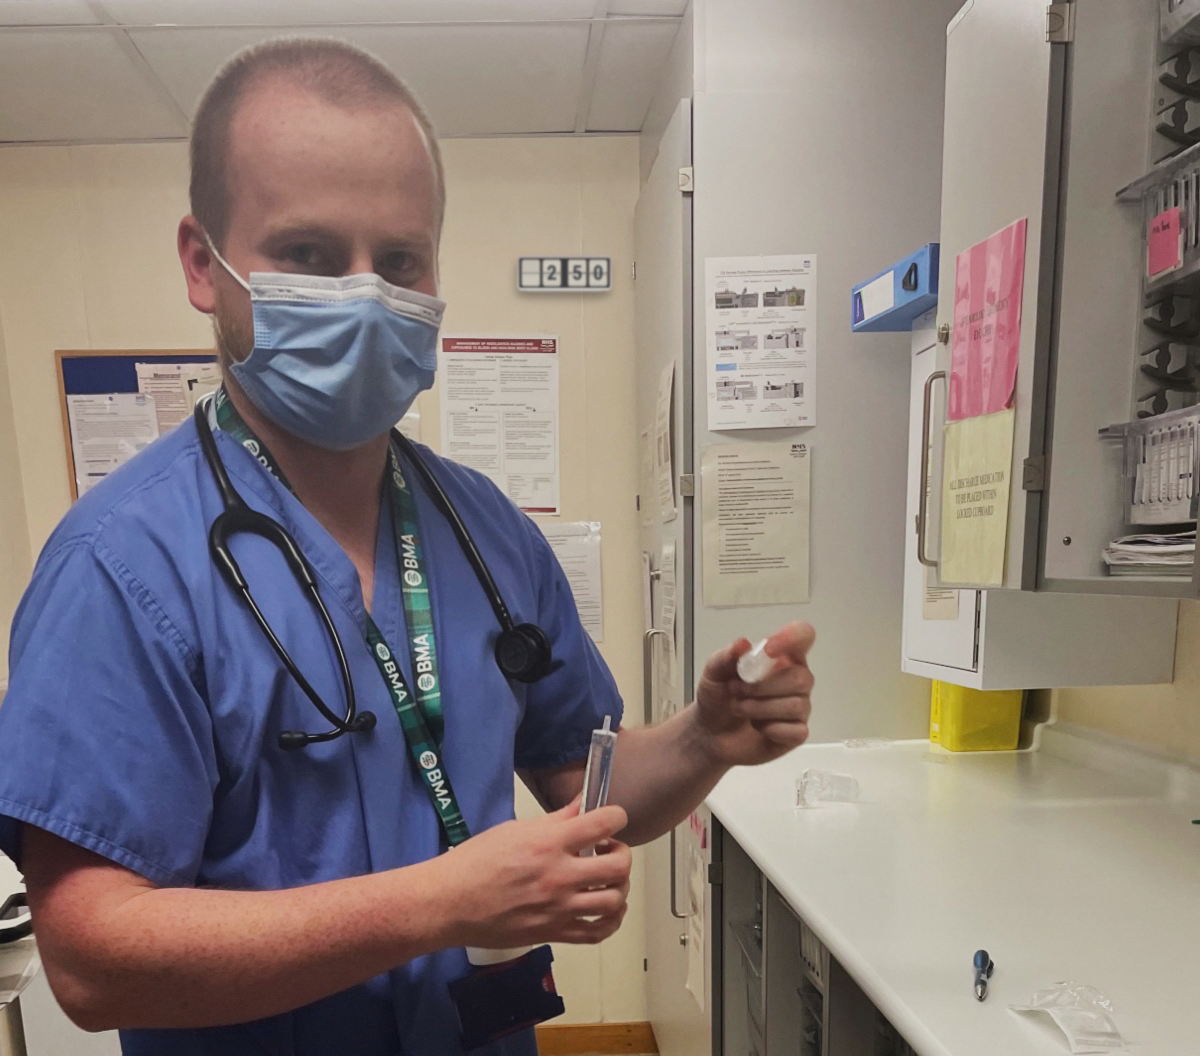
2:50
